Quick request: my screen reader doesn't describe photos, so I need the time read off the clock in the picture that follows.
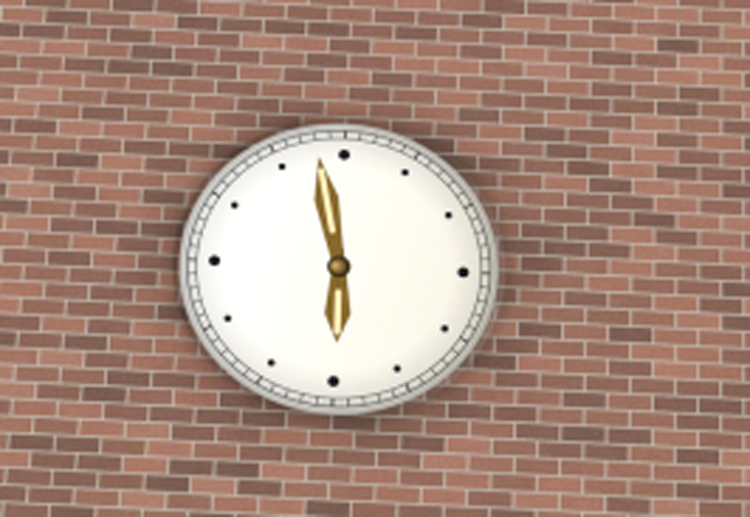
5:58
